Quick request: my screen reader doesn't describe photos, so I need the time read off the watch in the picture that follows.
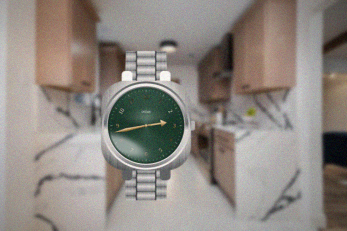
2:43
